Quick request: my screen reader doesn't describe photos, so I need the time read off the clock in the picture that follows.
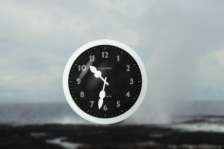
10:32
